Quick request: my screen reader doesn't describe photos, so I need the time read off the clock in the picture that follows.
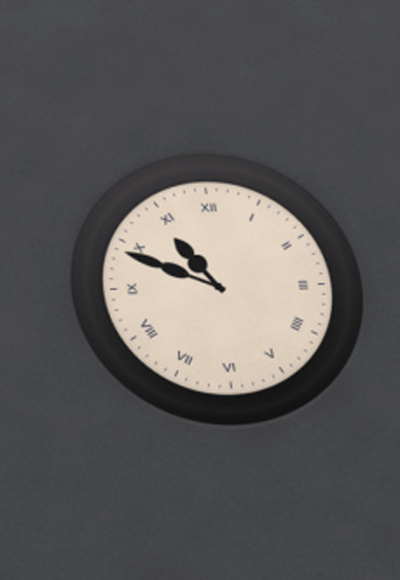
10:49
